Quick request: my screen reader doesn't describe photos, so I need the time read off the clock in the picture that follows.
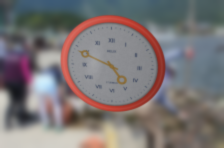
4:49
